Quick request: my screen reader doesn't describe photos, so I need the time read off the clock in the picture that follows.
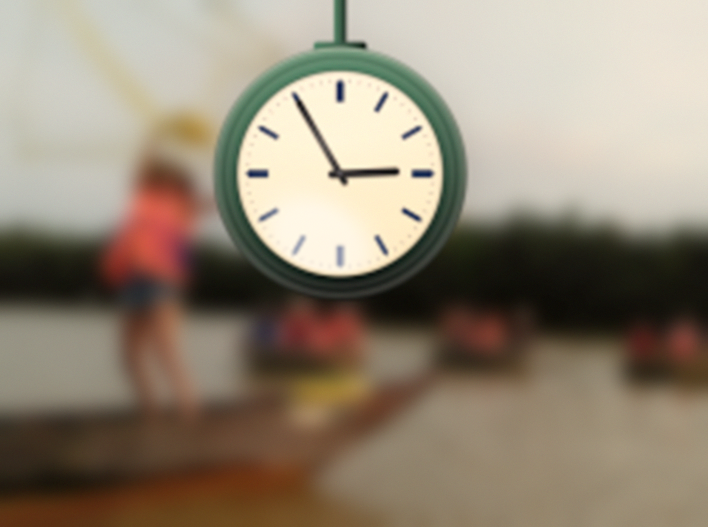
2:55
